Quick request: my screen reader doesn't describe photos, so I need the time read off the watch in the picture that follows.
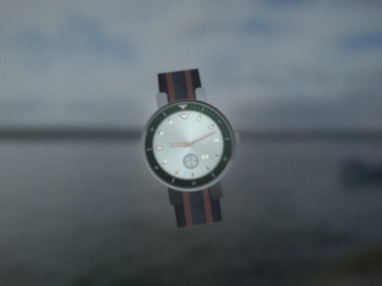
9:12
